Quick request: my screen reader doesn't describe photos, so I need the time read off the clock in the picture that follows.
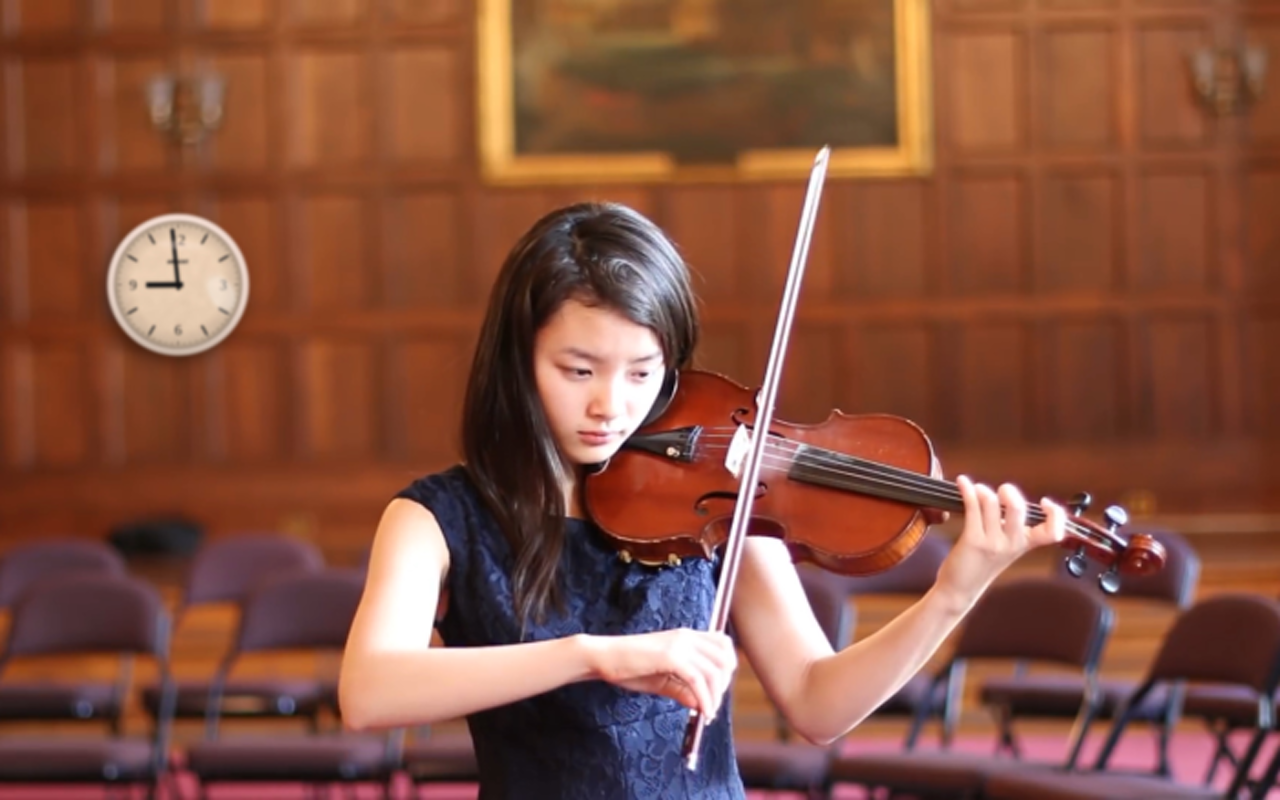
8:59
